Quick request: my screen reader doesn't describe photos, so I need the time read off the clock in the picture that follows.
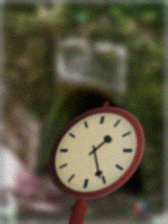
1:26
